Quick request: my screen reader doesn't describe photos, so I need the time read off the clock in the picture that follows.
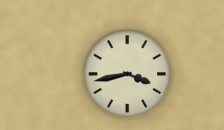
3:43
